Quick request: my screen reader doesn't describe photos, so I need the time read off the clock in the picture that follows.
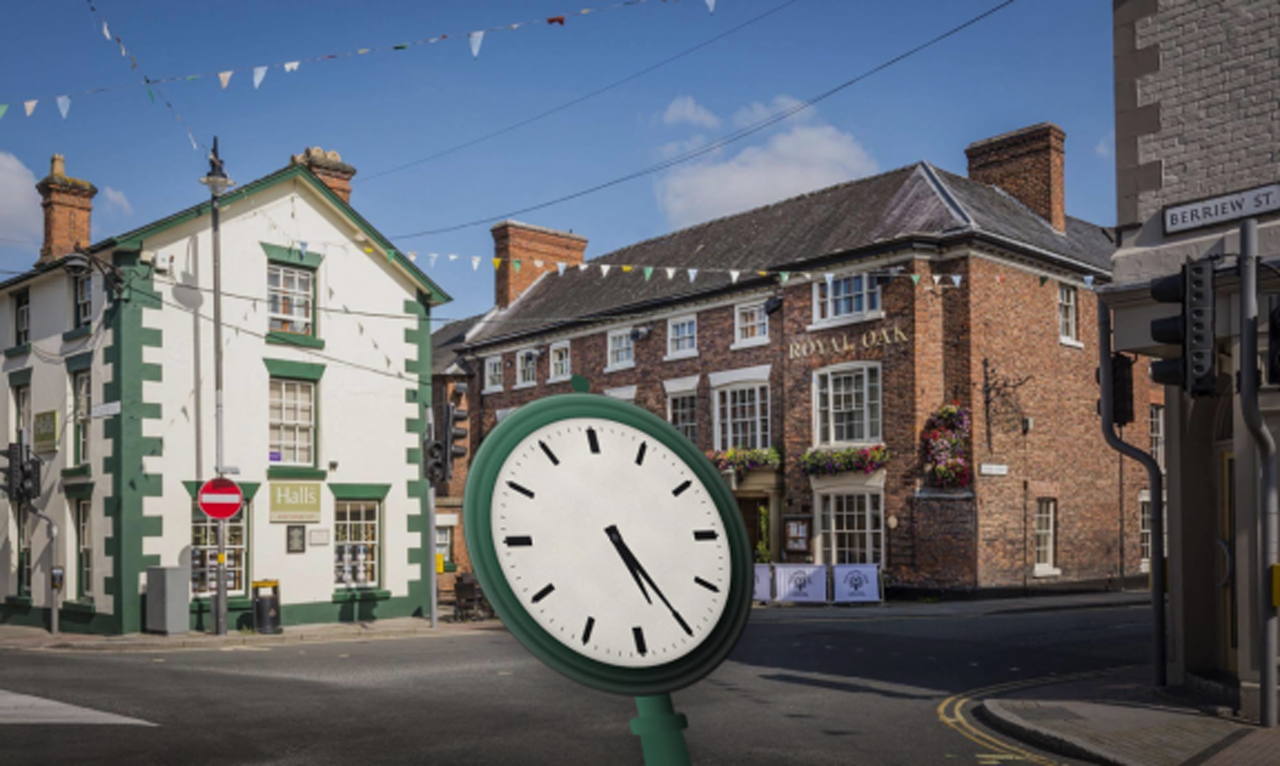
5:25
